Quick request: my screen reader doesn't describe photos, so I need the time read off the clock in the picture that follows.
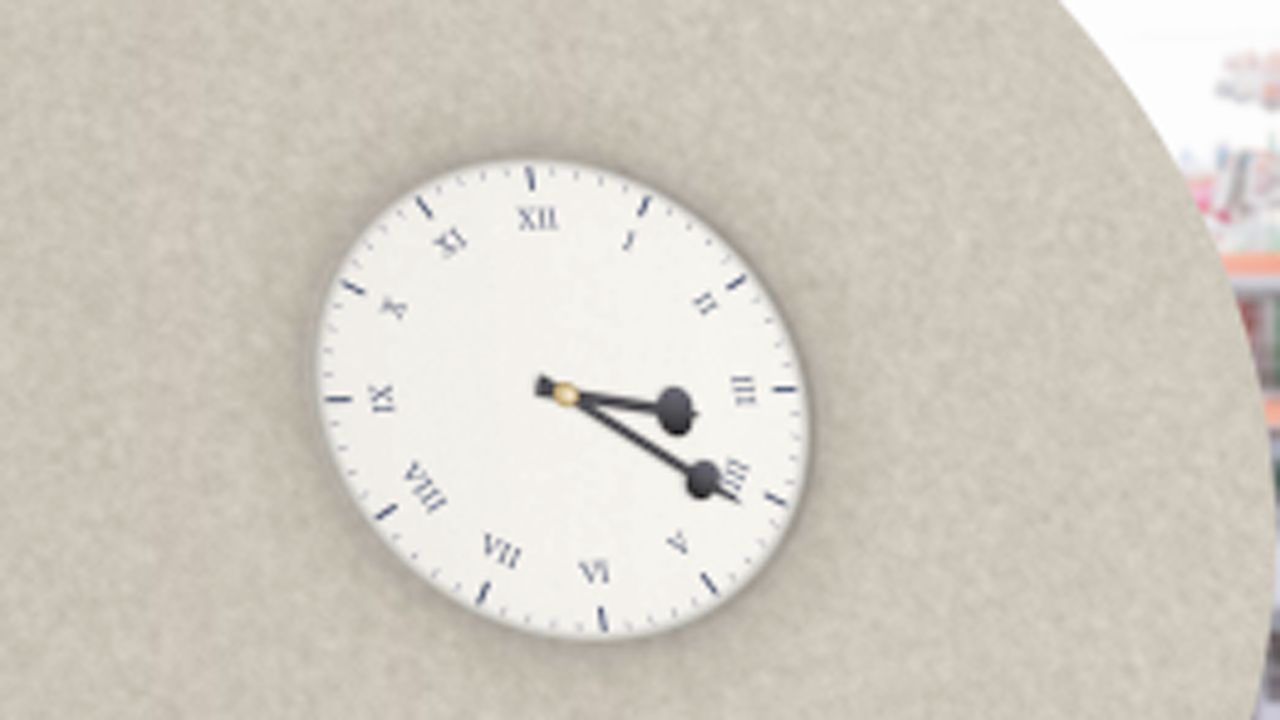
3:21
